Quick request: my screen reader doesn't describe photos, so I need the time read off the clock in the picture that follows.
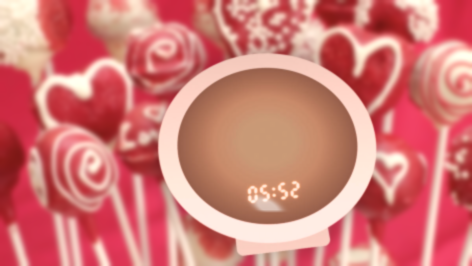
5:52
